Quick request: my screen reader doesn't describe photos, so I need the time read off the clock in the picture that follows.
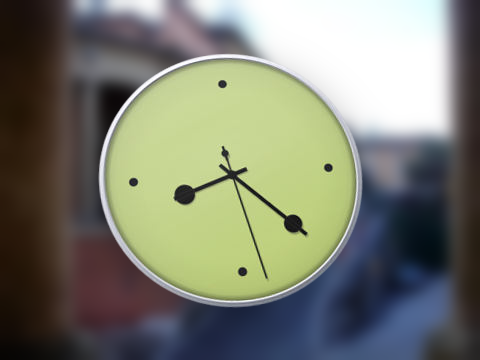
8:22:28
